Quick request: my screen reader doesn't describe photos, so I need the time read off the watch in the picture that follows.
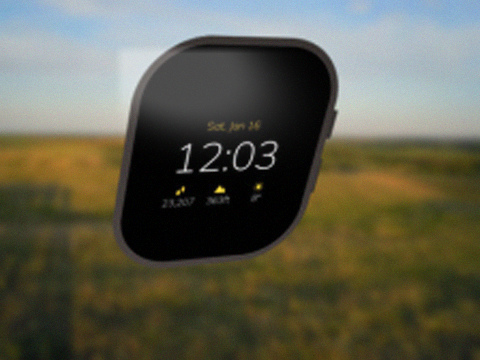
12:03
